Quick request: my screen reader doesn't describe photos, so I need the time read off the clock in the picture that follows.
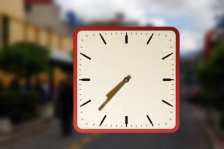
7:37
